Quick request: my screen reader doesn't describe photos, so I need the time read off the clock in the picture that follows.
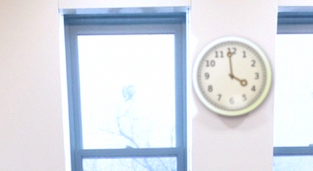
3:59
